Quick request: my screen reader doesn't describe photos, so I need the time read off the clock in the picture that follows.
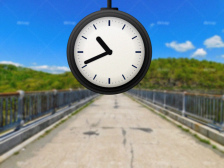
10:41
